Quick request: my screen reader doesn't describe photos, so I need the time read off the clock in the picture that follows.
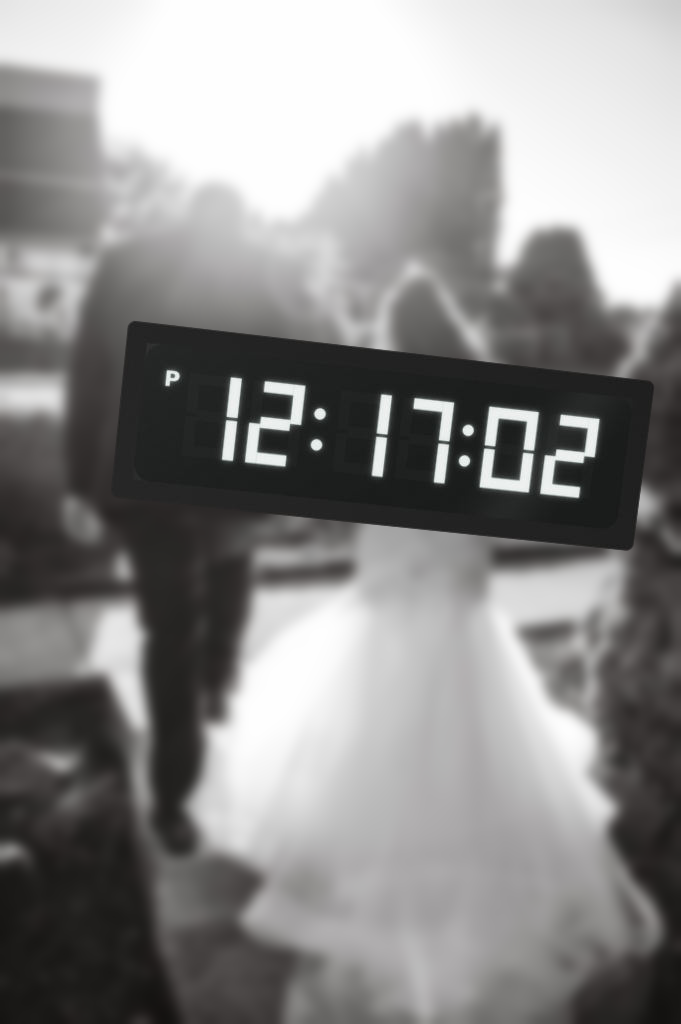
12:17:02
